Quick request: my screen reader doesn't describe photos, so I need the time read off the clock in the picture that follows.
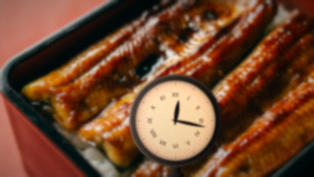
12:17
